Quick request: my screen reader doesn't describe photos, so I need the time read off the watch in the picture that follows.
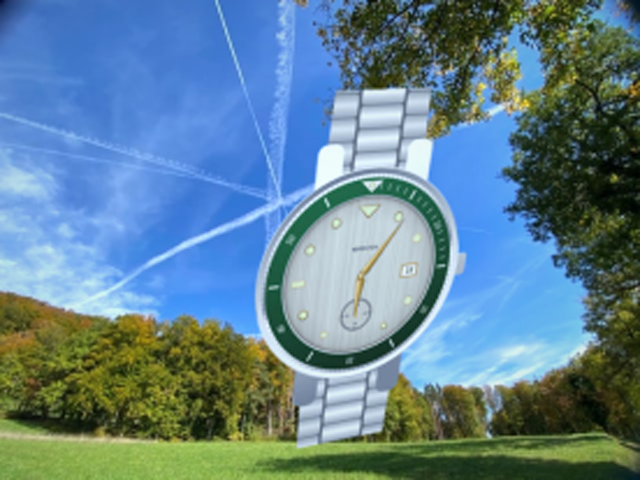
6:06
